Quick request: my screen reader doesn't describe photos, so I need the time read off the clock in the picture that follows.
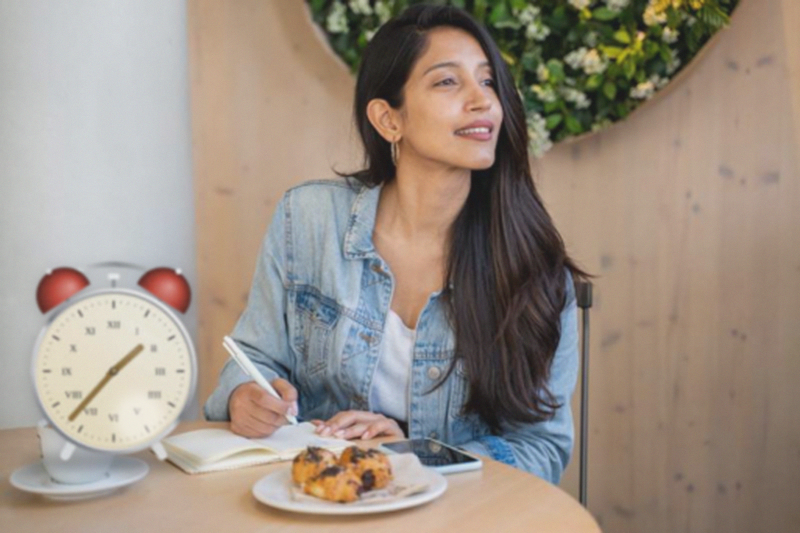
1:37
